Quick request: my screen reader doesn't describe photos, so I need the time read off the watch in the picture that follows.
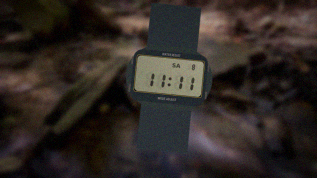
11:11
